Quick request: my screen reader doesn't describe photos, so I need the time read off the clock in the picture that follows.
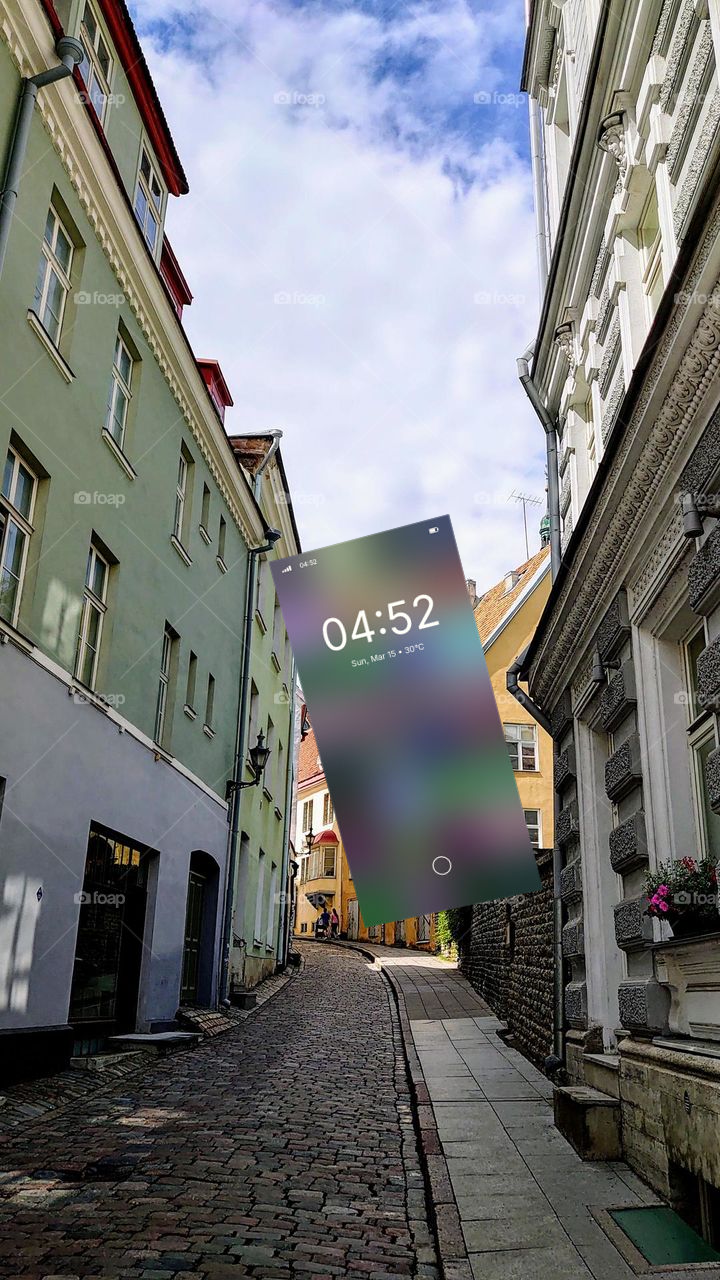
4:52
